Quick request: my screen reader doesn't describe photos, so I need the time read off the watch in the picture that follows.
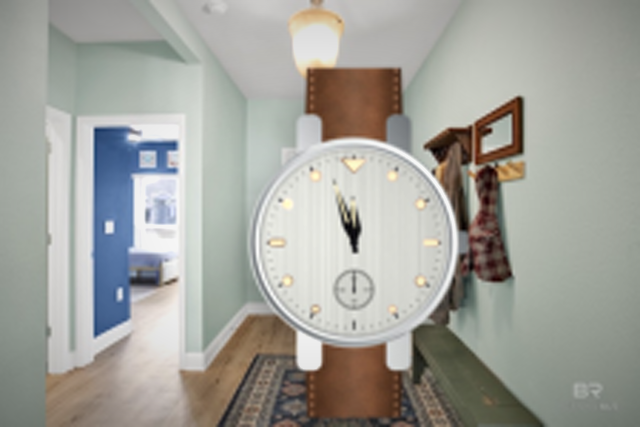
11:57
